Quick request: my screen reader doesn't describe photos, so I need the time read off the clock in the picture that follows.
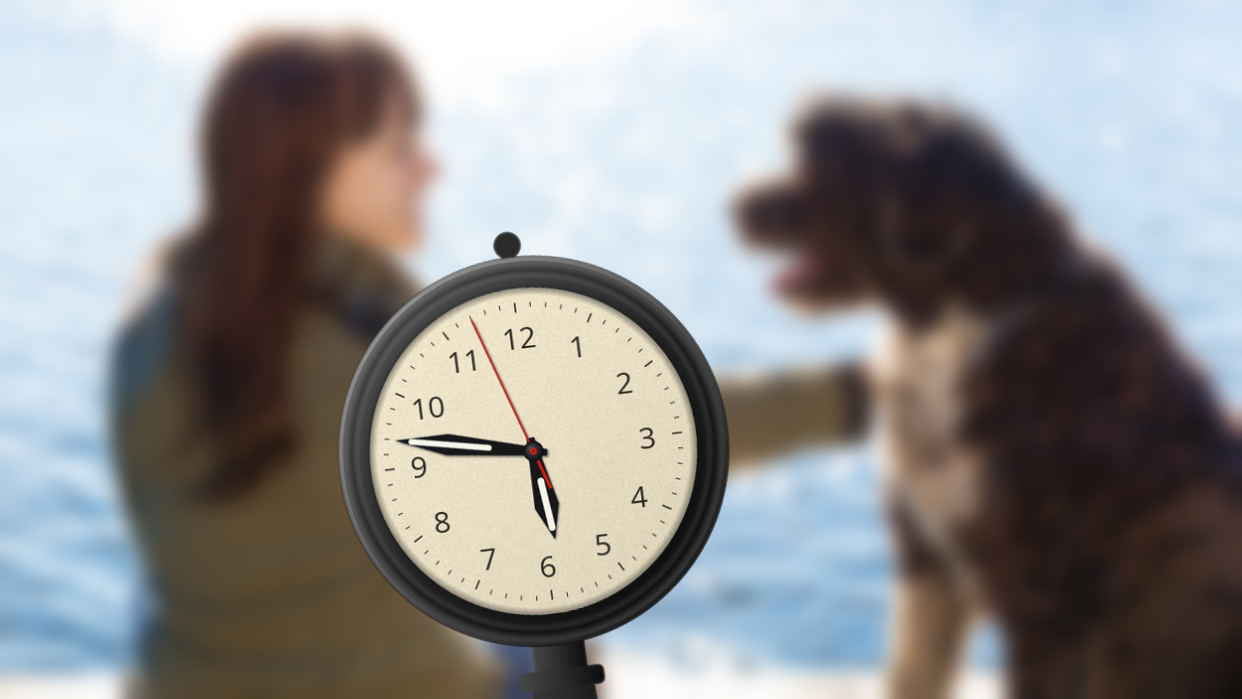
5:46:57
